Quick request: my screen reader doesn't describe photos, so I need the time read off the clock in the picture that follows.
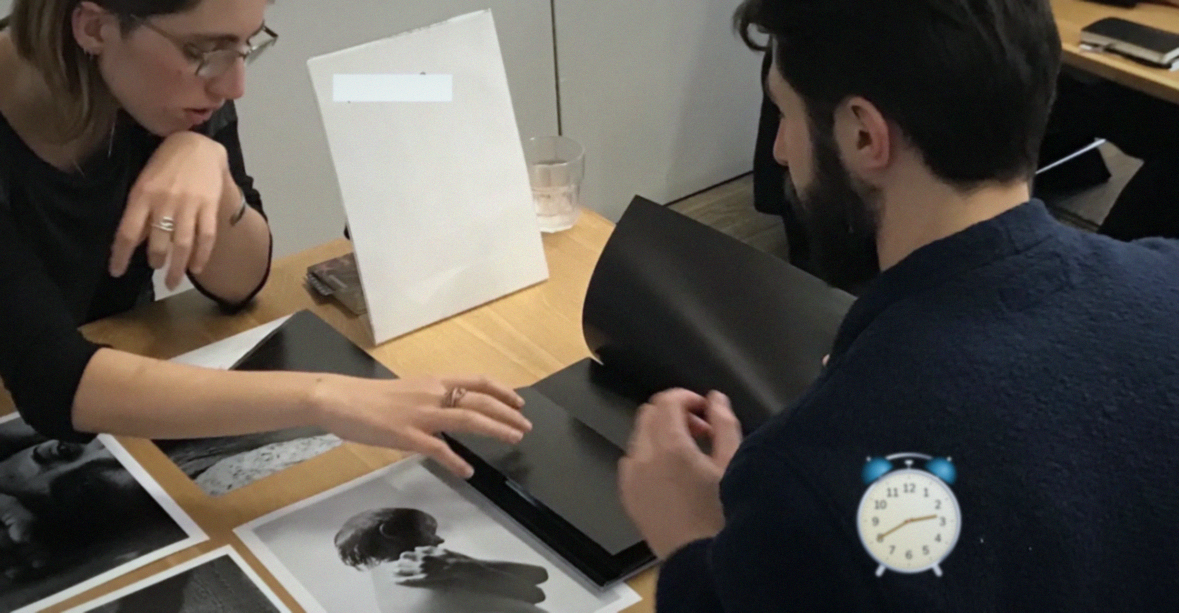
2:40
